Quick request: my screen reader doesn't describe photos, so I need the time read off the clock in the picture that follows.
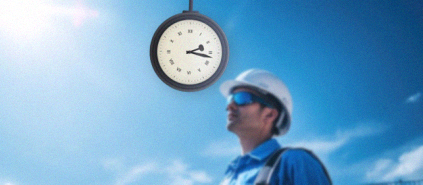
2:17
